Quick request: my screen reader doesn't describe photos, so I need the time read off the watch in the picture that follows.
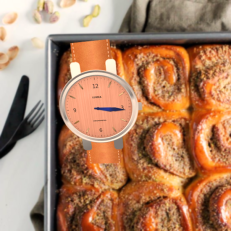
3:16
